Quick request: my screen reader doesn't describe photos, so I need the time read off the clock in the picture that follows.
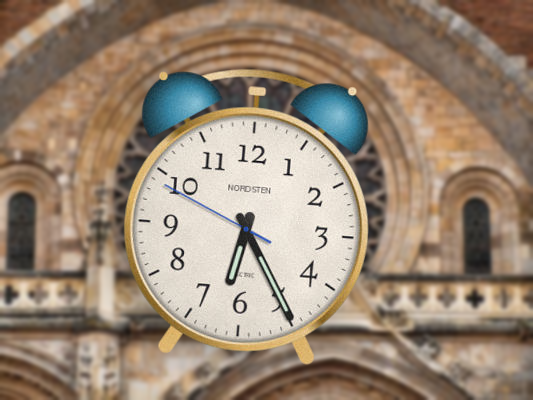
6:24:49
